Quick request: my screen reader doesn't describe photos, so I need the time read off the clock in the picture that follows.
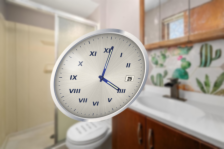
4:01
